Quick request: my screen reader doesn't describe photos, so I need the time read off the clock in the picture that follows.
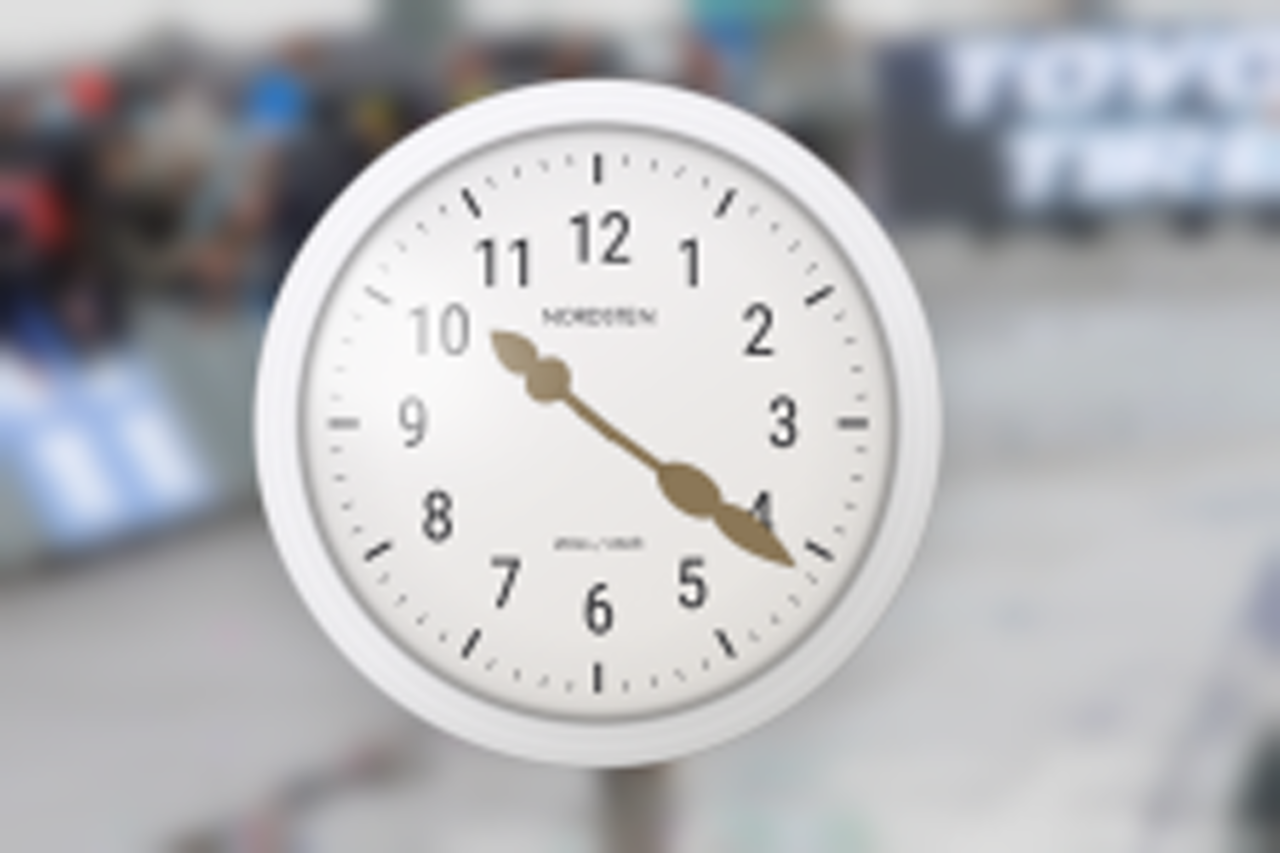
10:21
